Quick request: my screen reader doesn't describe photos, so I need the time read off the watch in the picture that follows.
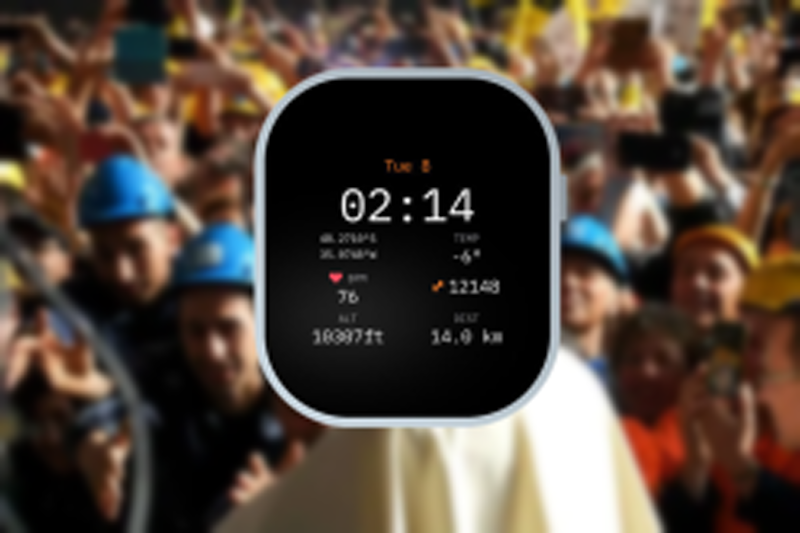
2:14
